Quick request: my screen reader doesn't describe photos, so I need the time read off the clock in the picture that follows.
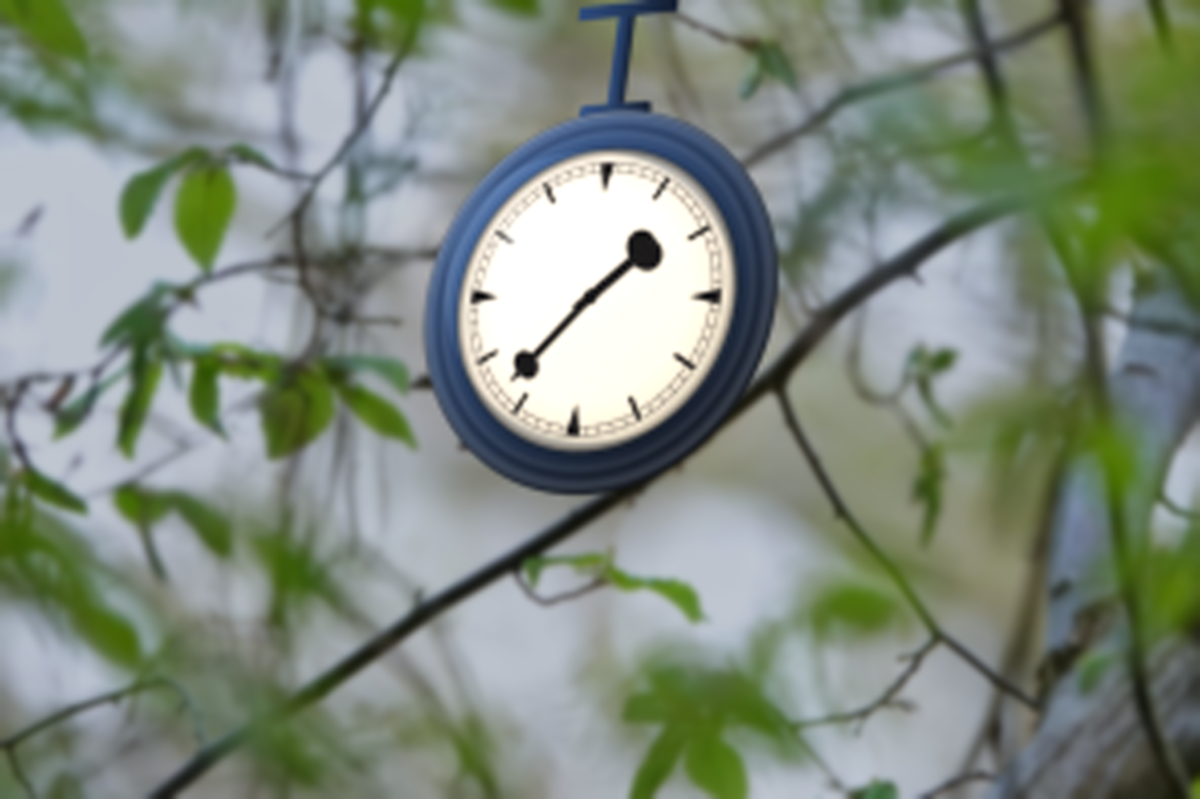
1:37
